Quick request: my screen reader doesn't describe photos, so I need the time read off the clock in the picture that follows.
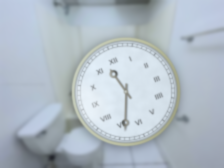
11:34
